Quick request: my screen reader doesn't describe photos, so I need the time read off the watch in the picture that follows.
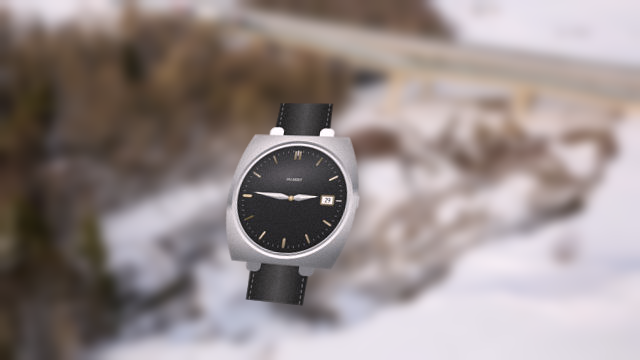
2:46
